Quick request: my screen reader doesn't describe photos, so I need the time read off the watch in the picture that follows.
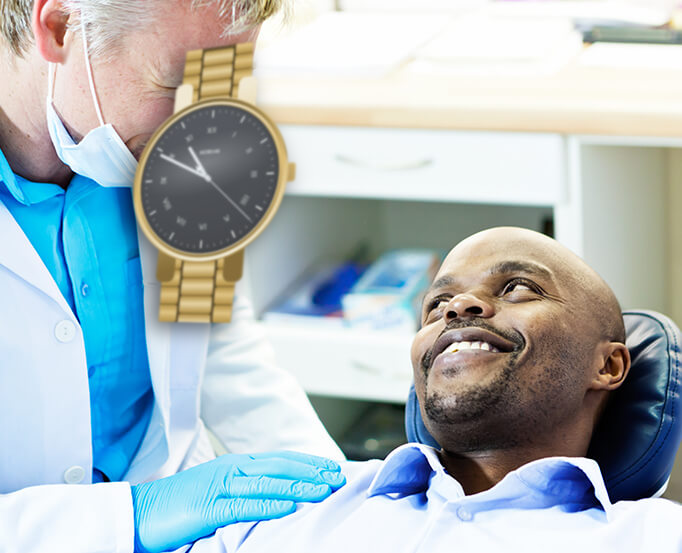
10:49:22
